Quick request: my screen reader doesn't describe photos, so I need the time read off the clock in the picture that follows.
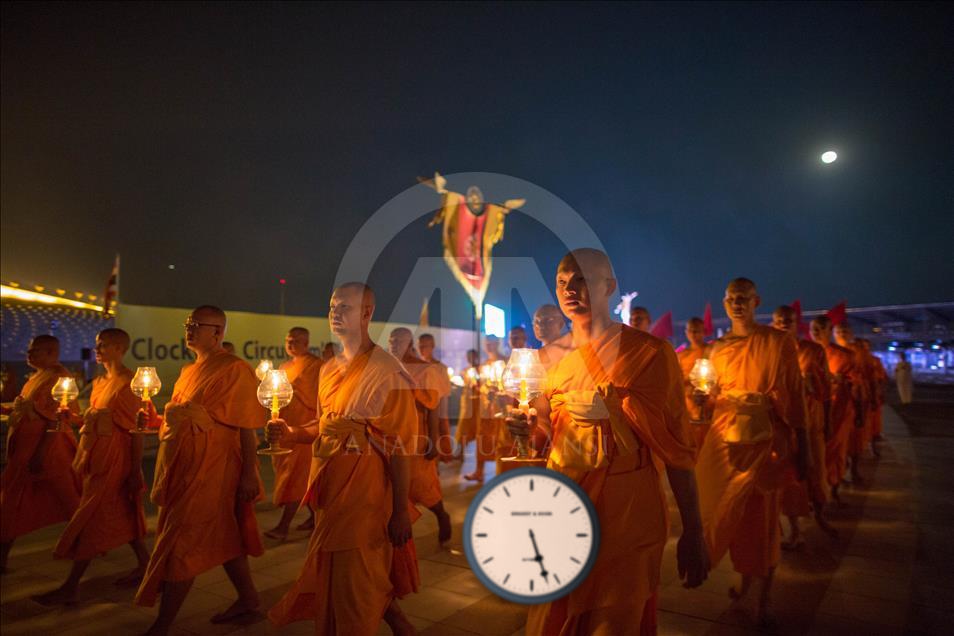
5:27
